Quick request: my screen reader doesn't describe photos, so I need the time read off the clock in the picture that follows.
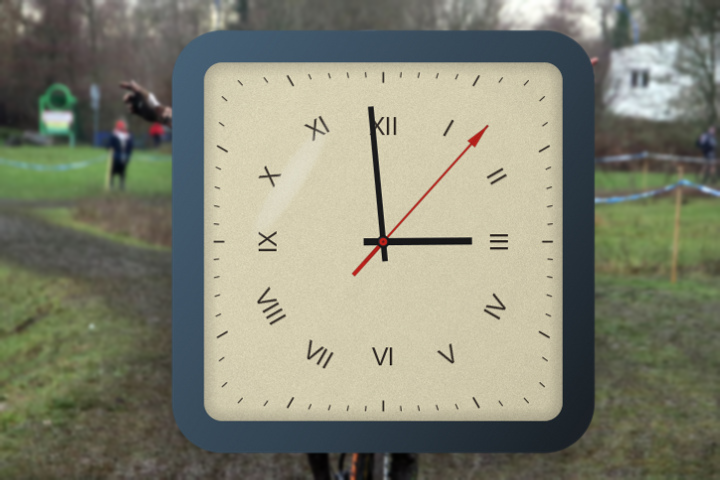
2:59:07
